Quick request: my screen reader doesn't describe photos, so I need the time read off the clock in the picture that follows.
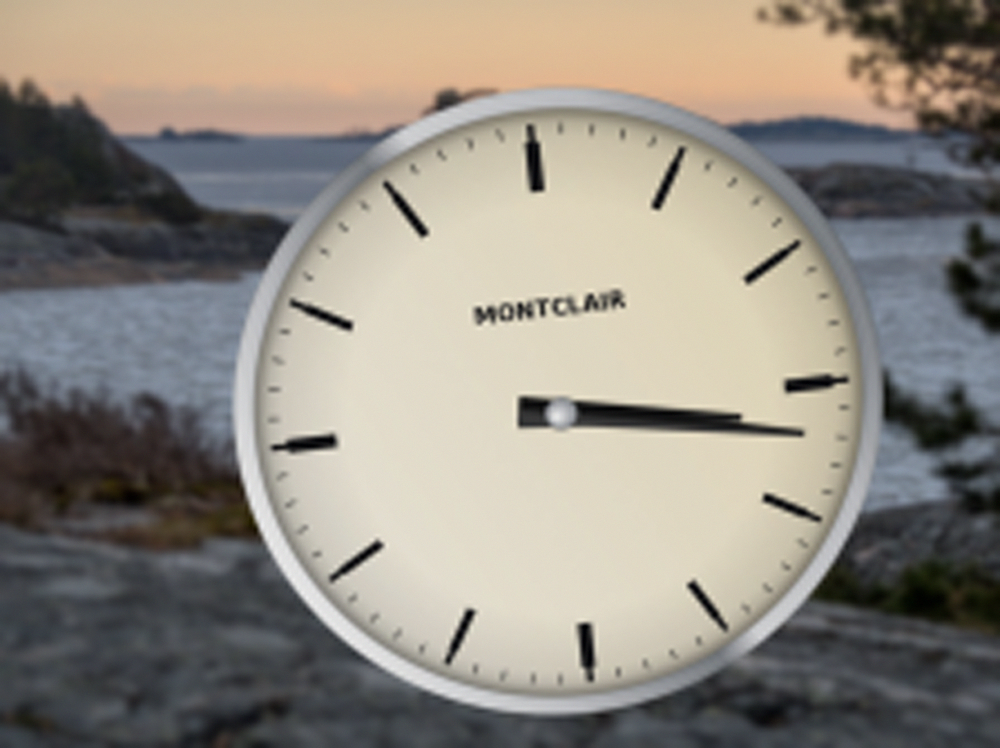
3:17
